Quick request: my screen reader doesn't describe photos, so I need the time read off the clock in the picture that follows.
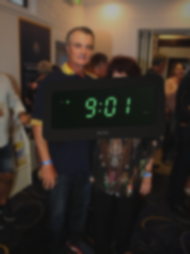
9:01
